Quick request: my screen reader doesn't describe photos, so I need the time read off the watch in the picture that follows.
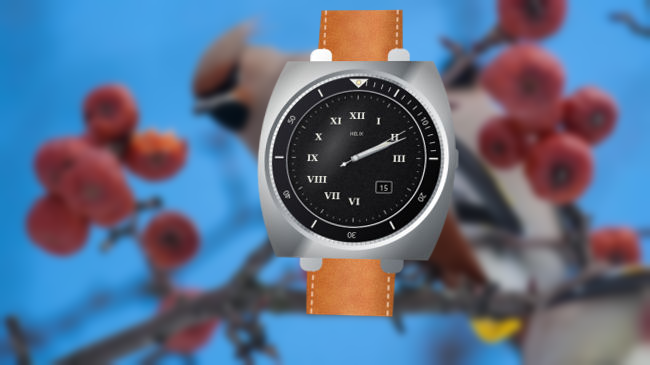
2:11:10
